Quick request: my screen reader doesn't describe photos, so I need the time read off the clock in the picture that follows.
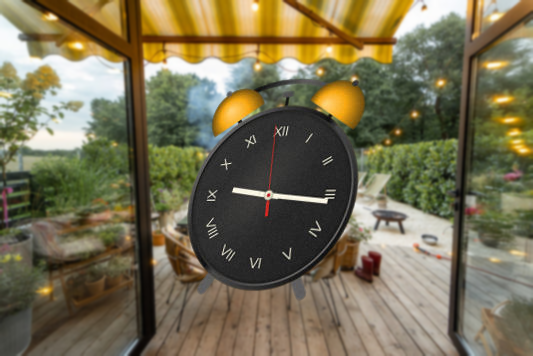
9:15:59
